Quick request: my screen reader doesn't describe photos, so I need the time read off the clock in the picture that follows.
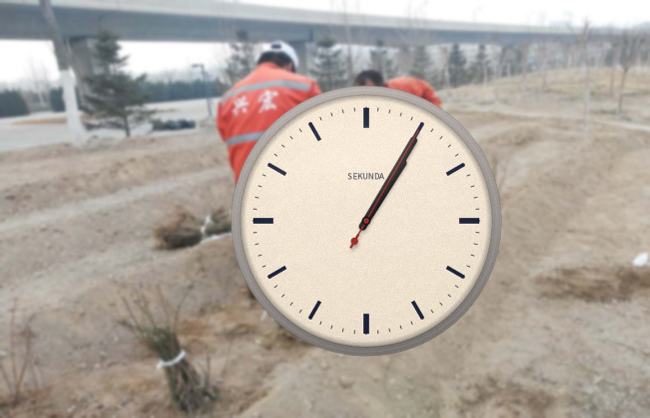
1:05:05
